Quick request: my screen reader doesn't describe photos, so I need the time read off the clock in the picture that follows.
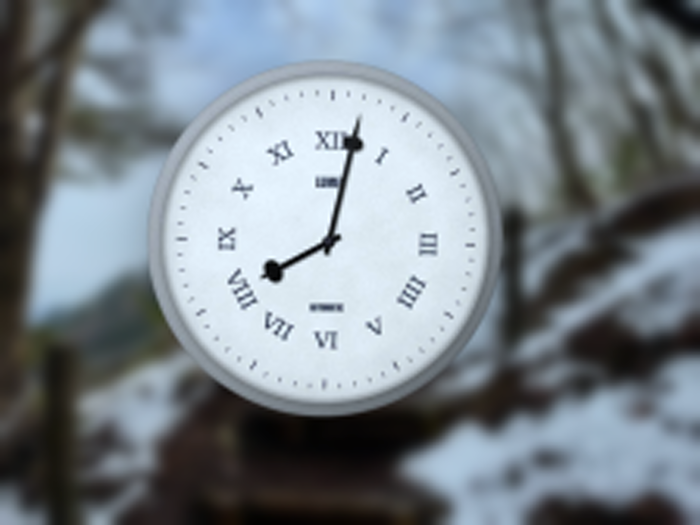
8:02
